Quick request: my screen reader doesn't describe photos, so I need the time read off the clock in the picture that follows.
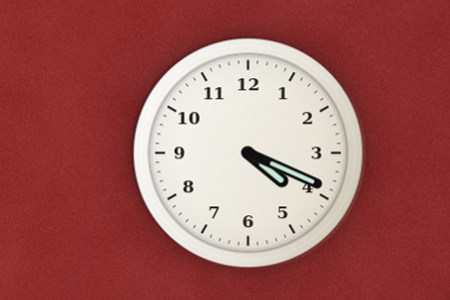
4:19
